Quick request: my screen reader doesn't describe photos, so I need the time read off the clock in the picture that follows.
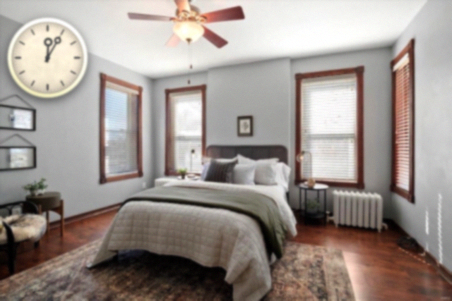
12:05
